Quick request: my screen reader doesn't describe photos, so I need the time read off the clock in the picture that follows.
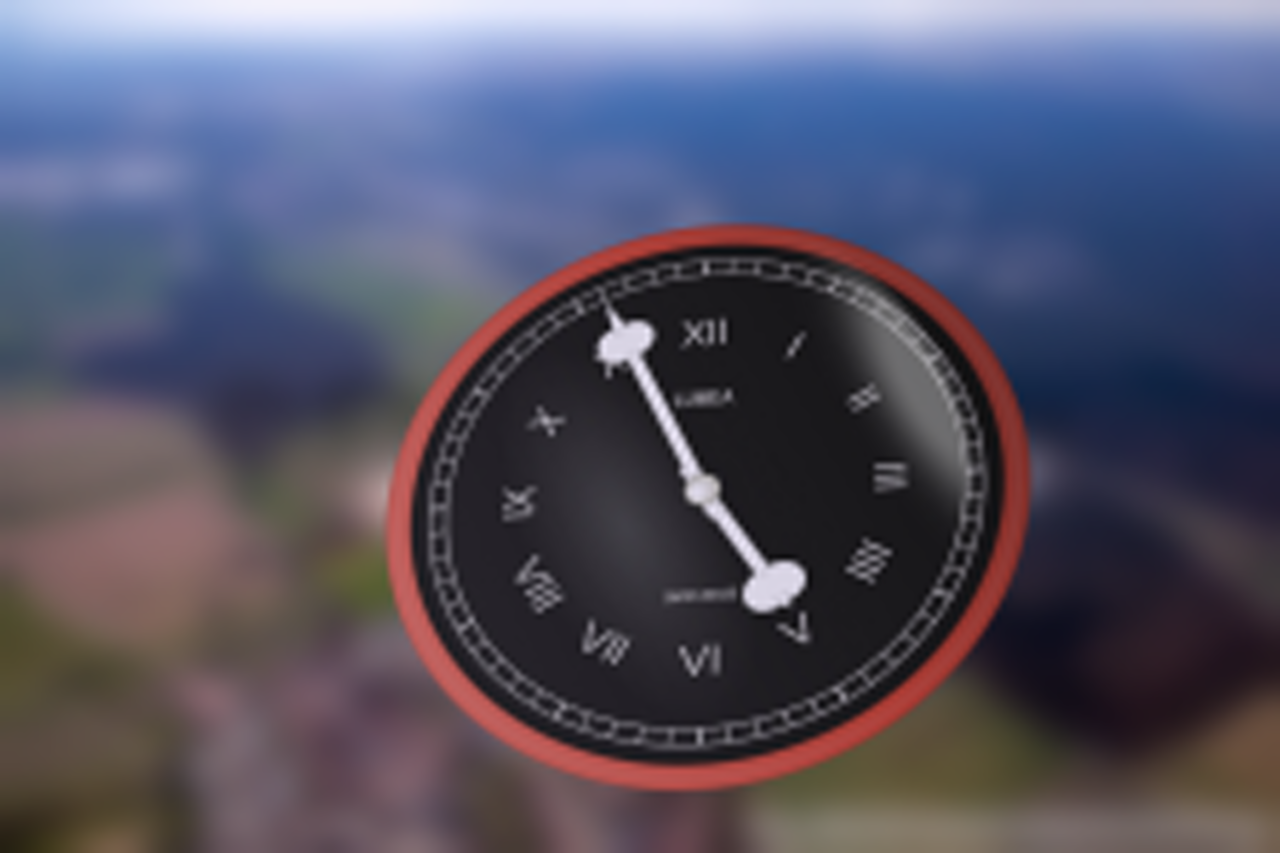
4:56
